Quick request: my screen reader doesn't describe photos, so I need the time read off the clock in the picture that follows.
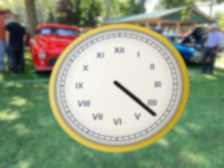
4:22
